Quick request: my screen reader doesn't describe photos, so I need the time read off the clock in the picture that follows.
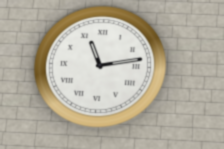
11:13
